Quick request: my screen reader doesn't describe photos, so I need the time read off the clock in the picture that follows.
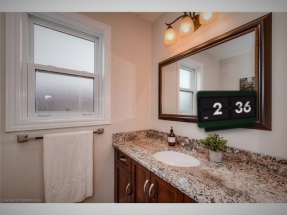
2:36
